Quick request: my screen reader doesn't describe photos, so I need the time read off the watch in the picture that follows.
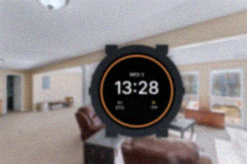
13:28
